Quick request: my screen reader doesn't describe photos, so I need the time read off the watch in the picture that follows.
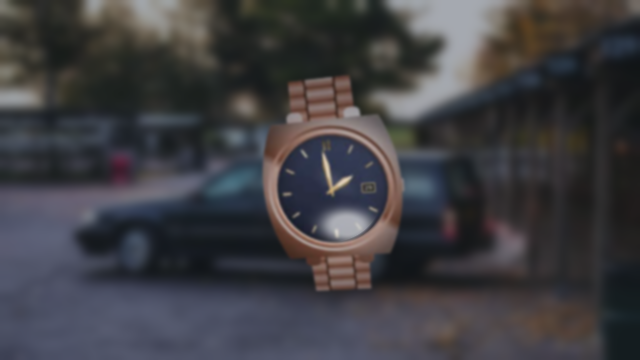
1:59
